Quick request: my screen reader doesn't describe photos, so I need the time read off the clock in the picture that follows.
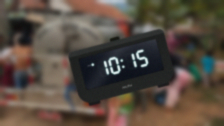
10:15
